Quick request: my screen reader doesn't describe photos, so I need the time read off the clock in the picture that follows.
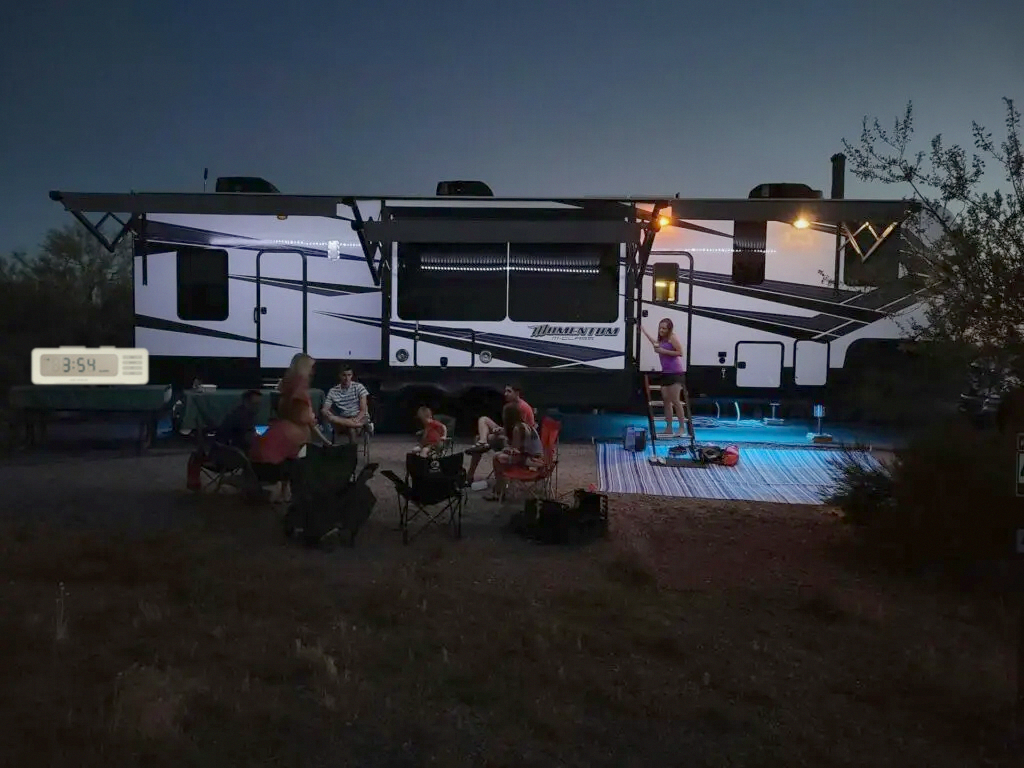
3:54
